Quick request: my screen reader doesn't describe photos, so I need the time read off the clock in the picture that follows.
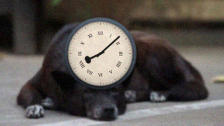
8:08
